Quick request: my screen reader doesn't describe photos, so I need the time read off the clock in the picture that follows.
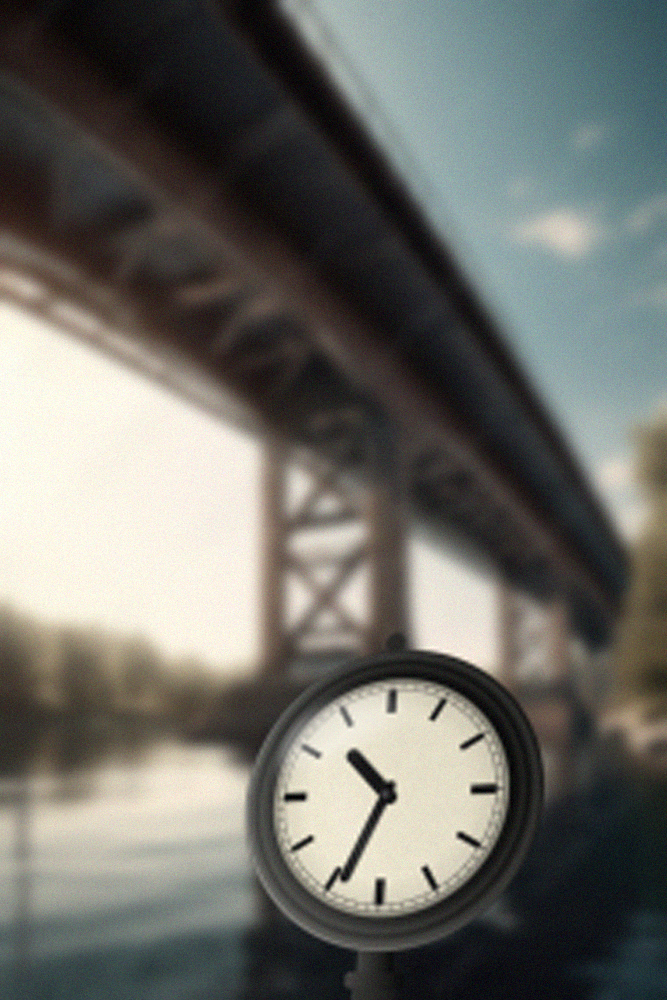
10:34
